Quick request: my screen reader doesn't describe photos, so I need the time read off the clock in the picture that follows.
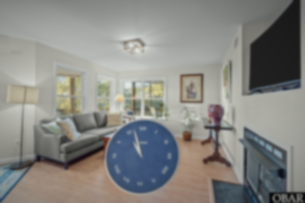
10:57
